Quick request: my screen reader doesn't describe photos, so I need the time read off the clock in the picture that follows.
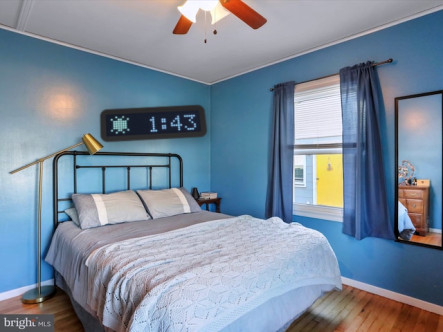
1:43
